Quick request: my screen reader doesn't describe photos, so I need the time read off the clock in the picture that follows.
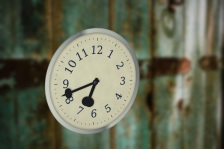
6:42
